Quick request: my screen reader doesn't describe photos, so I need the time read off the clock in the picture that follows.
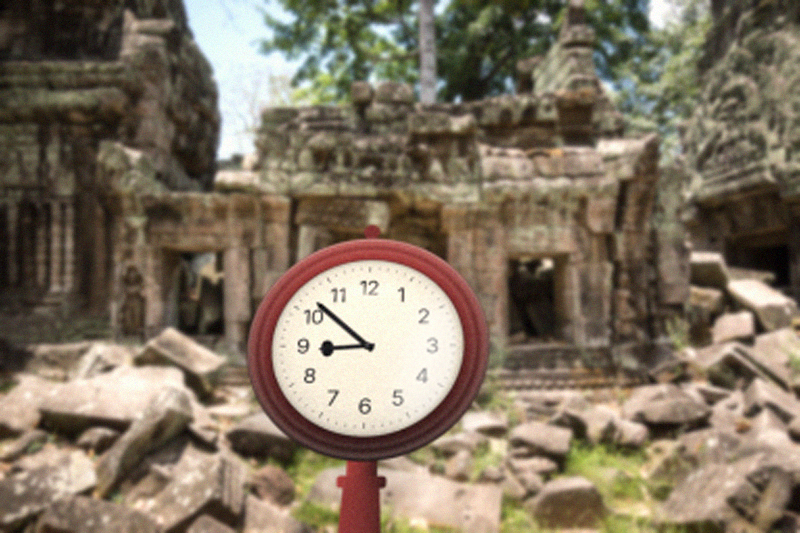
8:52
